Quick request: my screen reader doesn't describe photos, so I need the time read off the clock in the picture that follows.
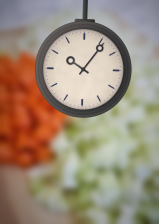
10:06
